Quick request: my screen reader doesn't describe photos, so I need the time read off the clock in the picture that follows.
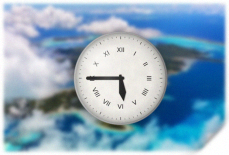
5:45
